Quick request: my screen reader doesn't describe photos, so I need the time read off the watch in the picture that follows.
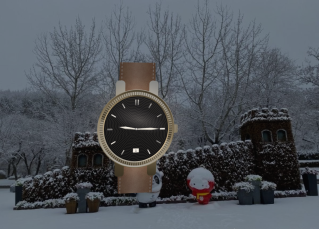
9:15
